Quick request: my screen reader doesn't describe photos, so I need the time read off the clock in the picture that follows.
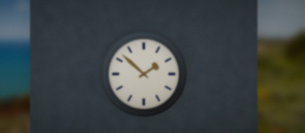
1:52
